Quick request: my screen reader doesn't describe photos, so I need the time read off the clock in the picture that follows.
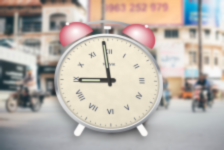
8:59
